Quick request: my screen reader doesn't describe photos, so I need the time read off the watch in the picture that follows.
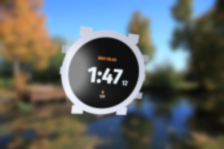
1:47
